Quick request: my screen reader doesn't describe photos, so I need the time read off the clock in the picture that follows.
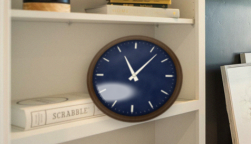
11:07
